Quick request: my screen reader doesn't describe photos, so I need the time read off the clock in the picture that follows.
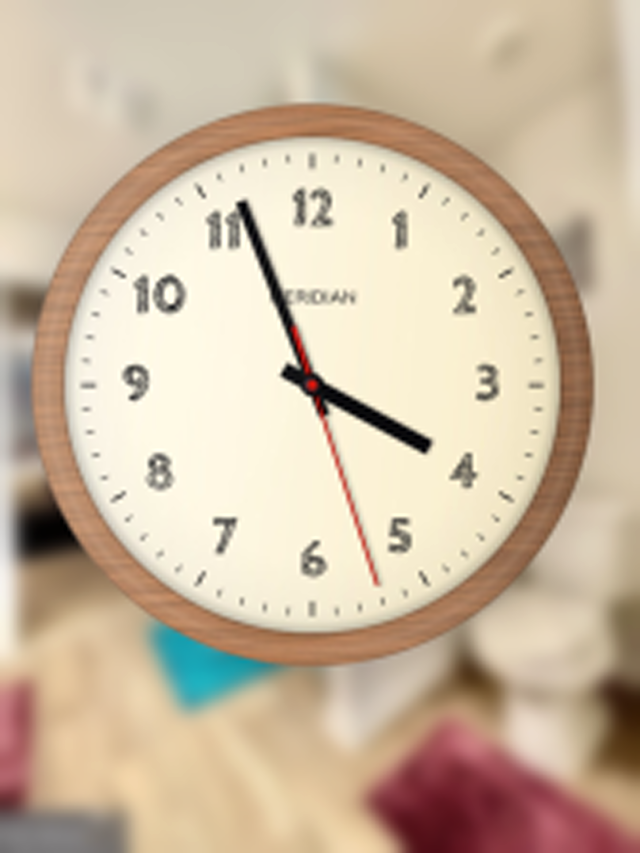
3:56:27
